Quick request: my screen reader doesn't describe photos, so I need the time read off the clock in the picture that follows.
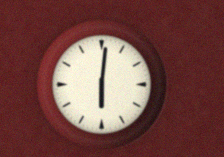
6:01
